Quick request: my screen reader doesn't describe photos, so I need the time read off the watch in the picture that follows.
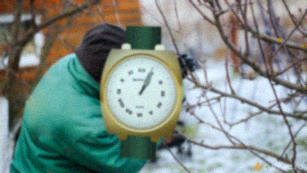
1:04
